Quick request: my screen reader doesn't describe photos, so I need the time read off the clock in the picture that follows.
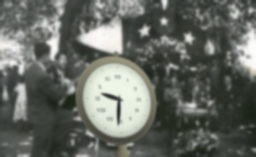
9:31
